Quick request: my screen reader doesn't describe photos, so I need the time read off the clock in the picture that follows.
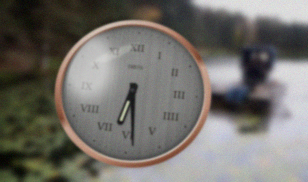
6:29
